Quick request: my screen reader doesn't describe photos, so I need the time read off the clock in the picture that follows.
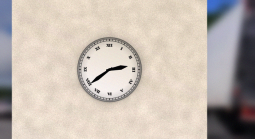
2:39
